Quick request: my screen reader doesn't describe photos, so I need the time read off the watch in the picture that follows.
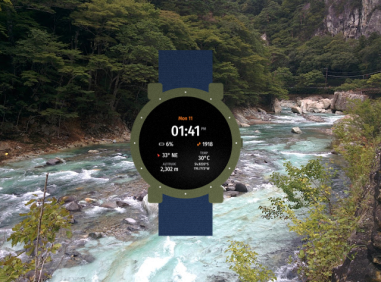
1:41
